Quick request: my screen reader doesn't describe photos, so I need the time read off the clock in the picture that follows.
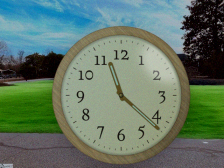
11:22
